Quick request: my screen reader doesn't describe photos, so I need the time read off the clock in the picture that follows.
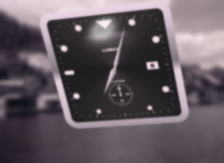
7:04
